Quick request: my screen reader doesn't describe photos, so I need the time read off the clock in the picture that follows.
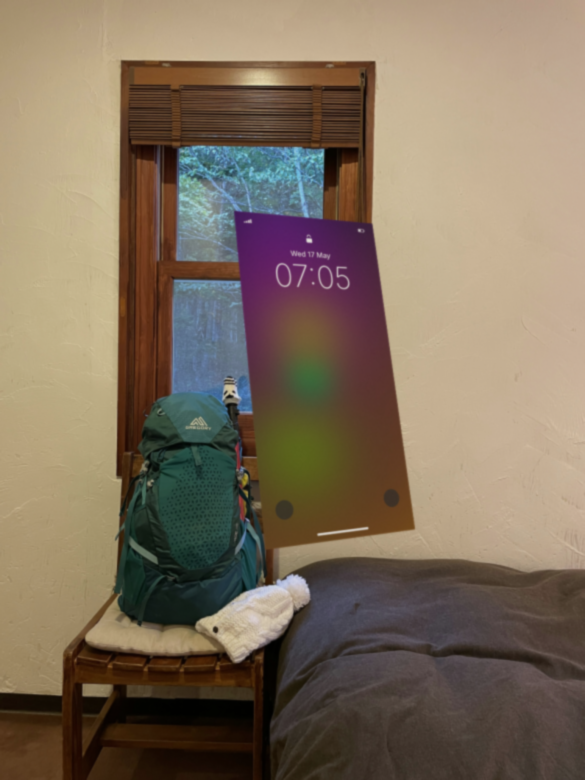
7:05
